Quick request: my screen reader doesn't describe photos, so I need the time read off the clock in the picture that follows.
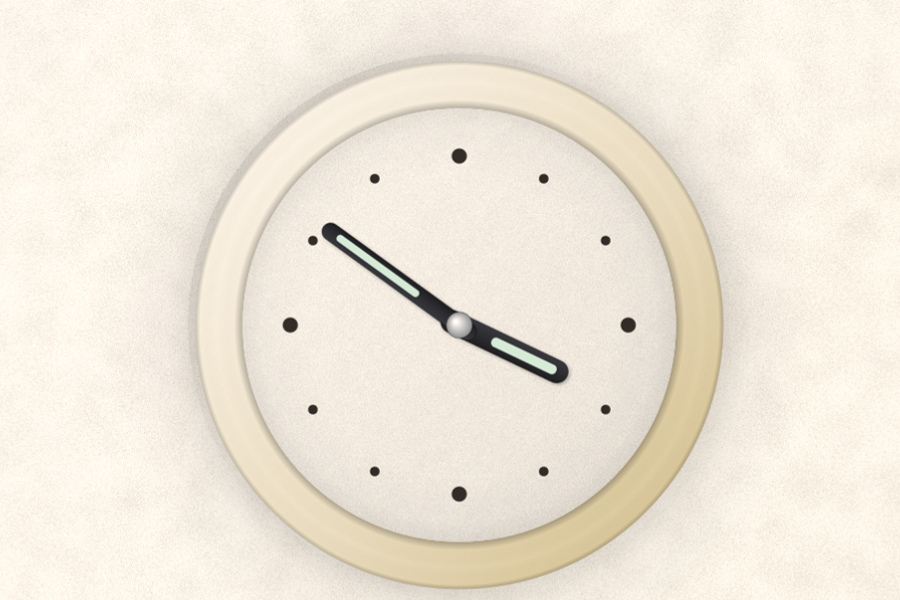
3:51
